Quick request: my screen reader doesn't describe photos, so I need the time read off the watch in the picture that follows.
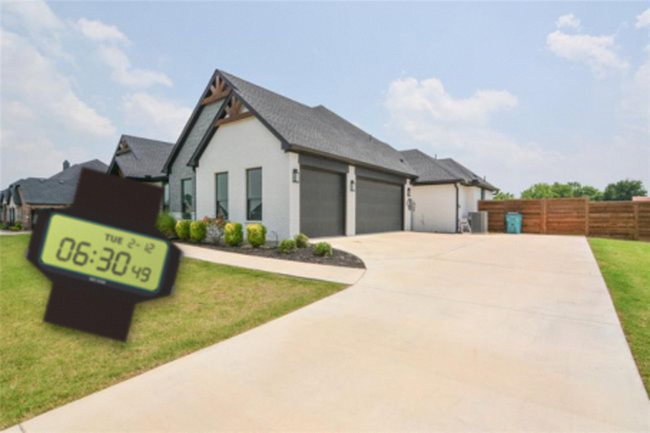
6:30:49
